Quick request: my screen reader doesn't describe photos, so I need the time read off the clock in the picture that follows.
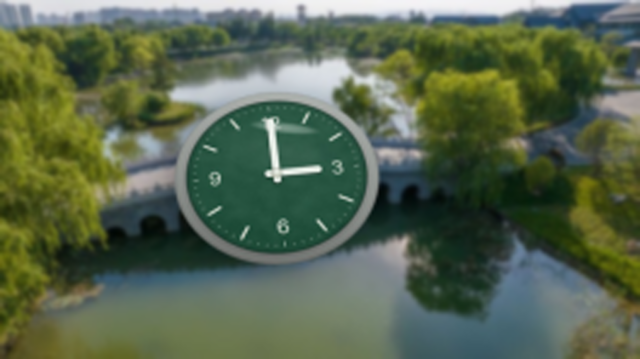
3:00
